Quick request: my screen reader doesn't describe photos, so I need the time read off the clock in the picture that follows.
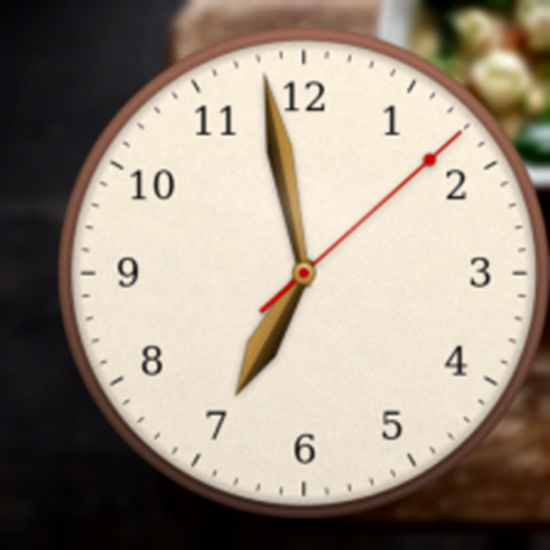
6:58:08
